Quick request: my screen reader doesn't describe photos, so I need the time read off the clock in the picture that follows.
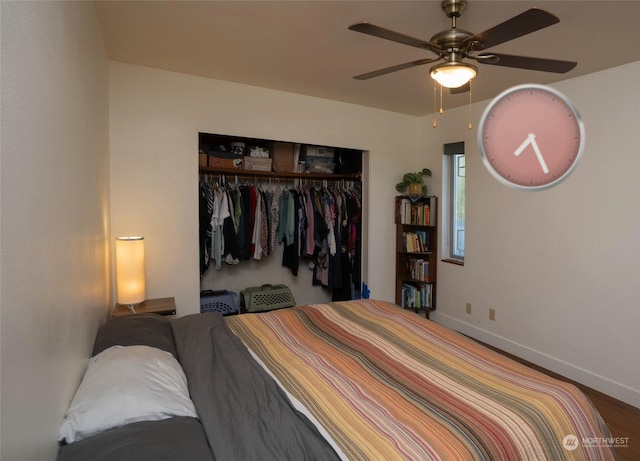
7:26
